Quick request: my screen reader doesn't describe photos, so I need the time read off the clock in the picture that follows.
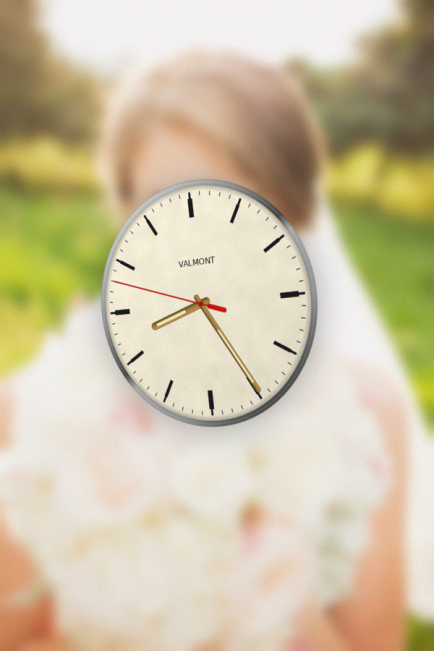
8:24:48
